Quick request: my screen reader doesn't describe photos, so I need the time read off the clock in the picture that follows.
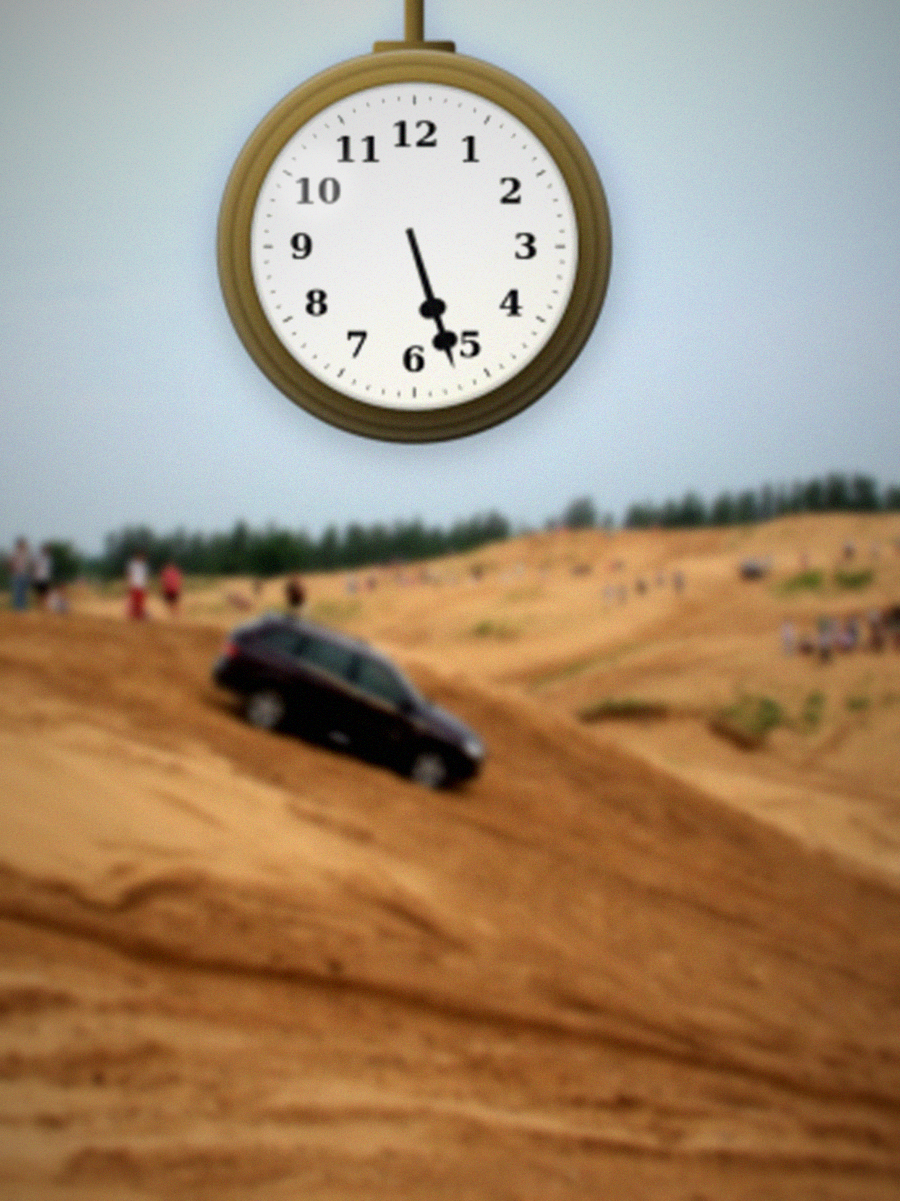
5:27
